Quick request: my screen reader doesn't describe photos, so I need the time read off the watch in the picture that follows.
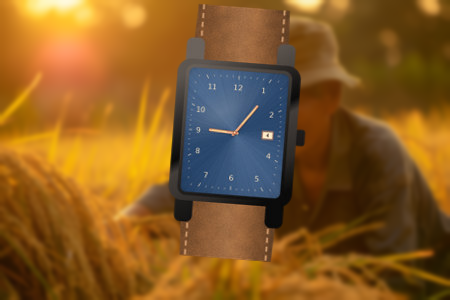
9:06
